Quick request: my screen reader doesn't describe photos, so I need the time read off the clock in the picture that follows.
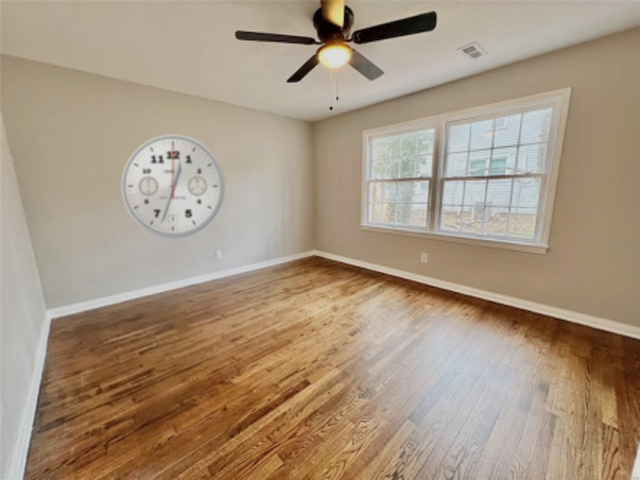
12:33
